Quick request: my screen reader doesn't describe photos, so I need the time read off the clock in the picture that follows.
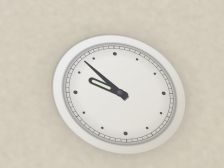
9:53
